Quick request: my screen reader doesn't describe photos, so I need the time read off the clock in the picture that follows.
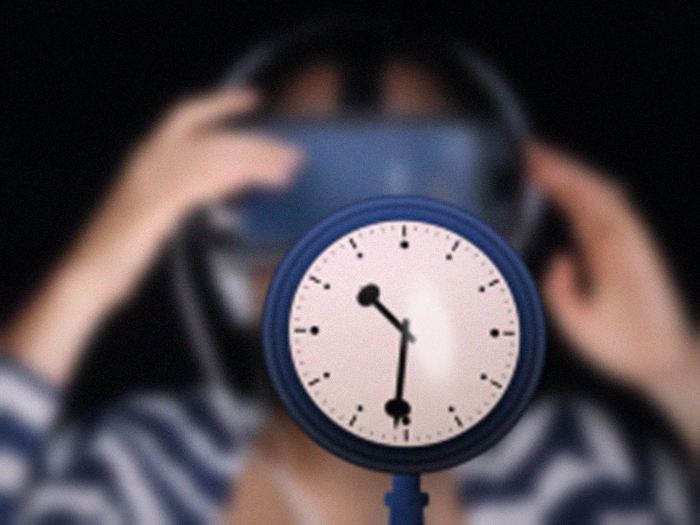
10:31
